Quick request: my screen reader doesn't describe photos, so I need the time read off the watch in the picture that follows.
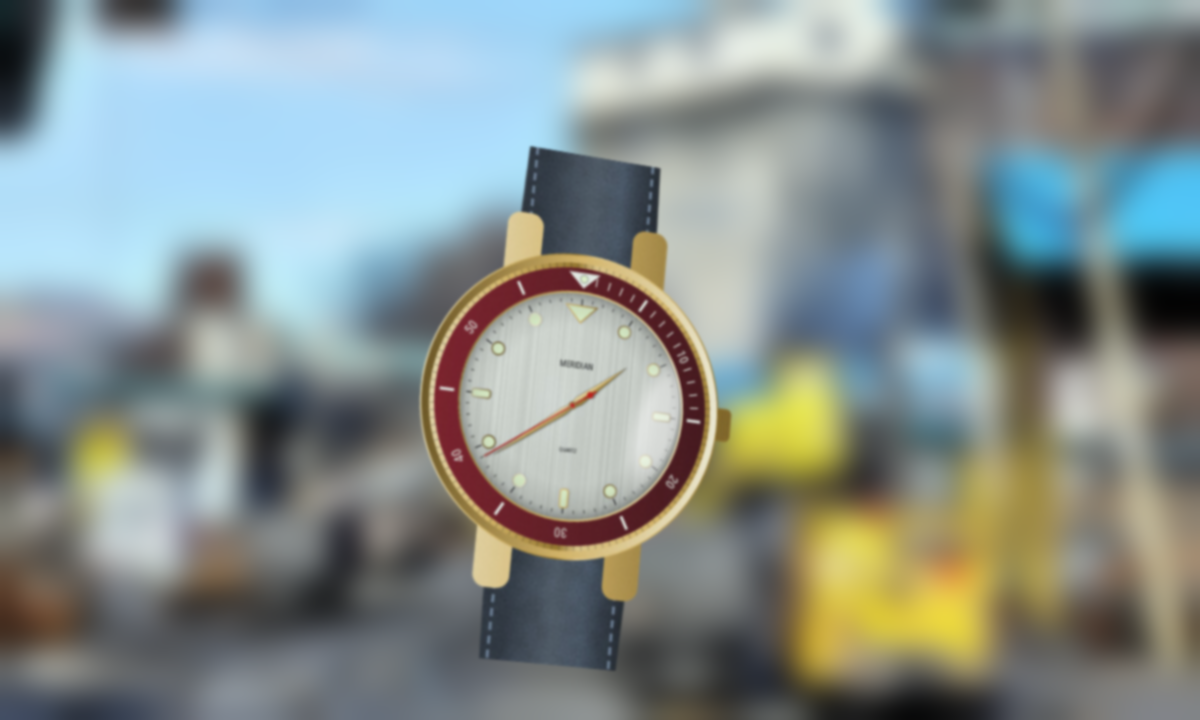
1:38:39
